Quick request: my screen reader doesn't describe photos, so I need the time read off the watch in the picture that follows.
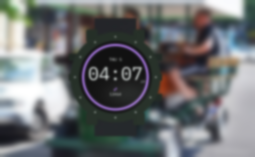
4:07
